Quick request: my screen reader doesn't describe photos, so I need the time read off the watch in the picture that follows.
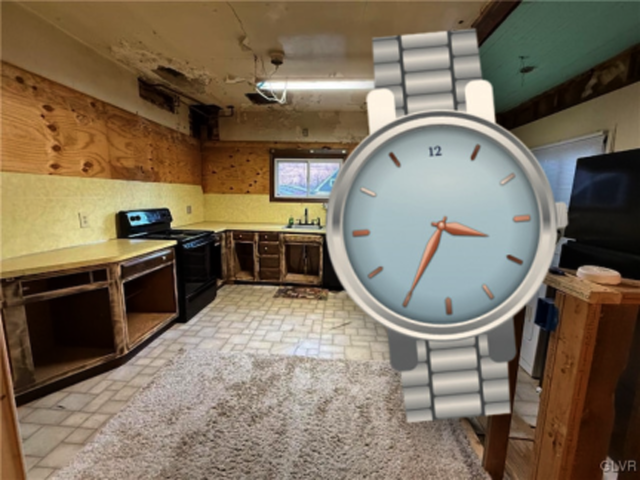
3:35
